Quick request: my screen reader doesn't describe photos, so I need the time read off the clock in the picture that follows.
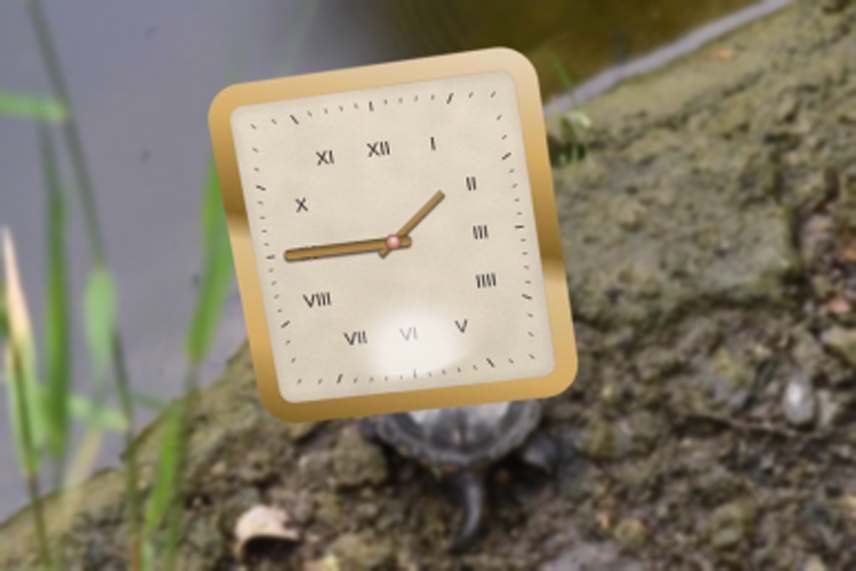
1:45
